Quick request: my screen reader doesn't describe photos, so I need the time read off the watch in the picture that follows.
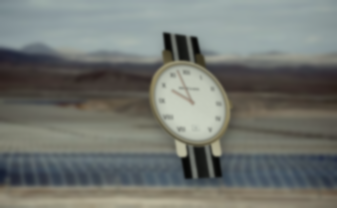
9:57
